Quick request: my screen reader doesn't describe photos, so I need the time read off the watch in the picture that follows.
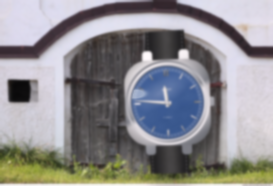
11:46
